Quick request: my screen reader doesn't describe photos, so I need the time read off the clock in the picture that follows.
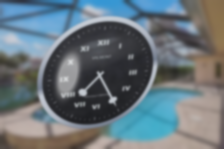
7:25
